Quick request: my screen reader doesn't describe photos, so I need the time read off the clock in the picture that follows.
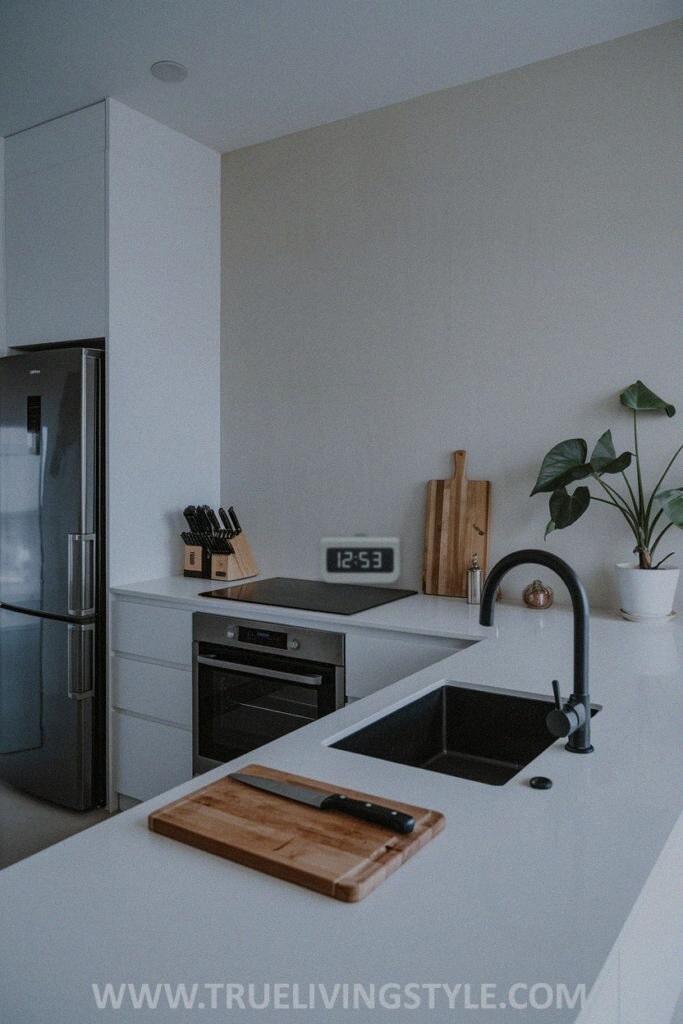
12:53
